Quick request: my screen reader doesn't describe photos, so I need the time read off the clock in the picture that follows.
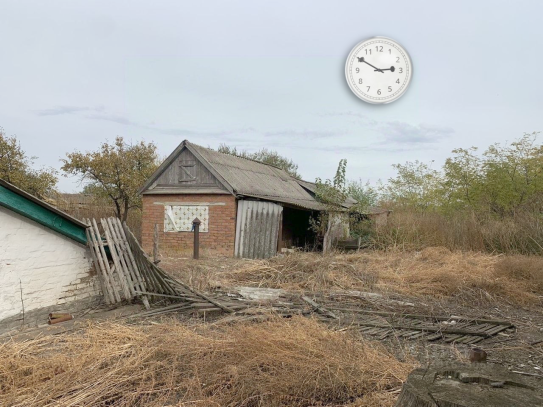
2:50
